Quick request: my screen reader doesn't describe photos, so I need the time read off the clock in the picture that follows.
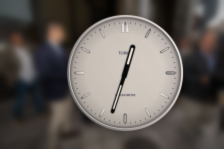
12:33
